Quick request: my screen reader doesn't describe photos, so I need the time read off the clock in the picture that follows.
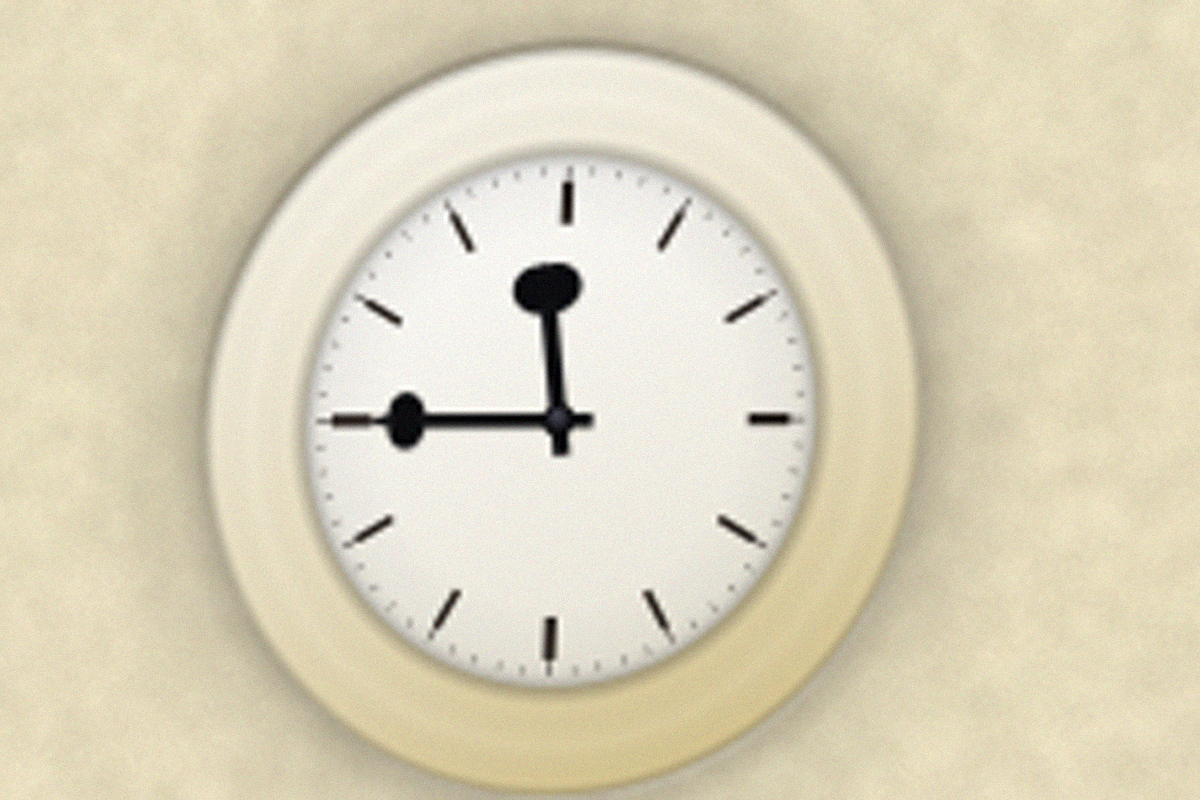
11:45
